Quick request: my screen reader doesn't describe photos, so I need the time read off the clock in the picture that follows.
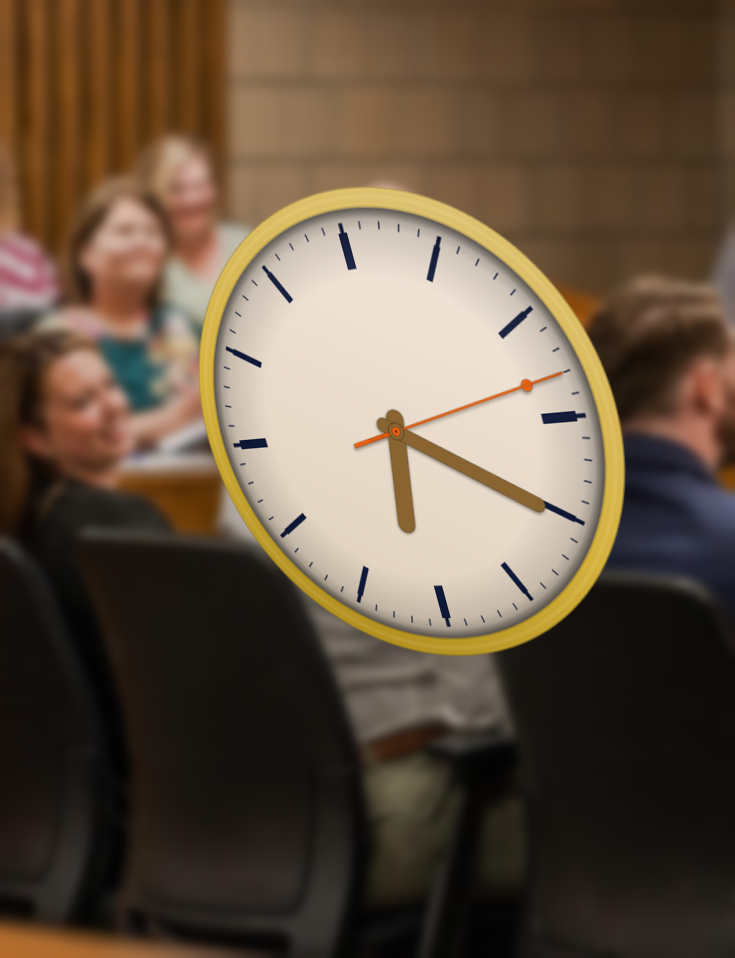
6:20:13
